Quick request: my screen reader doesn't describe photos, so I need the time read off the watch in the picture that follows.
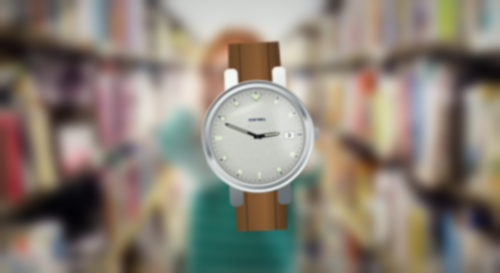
2:49
